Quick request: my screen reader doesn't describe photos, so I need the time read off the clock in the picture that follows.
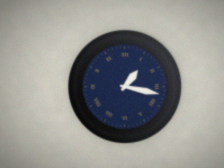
1:17
